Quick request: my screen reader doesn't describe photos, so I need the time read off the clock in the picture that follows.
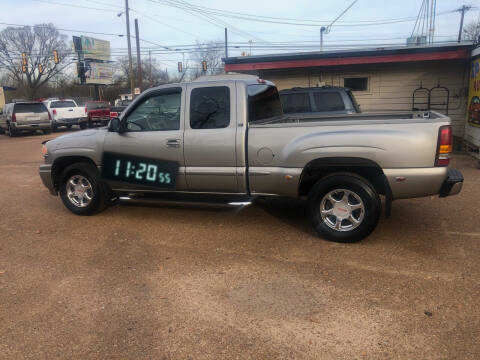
11:20
